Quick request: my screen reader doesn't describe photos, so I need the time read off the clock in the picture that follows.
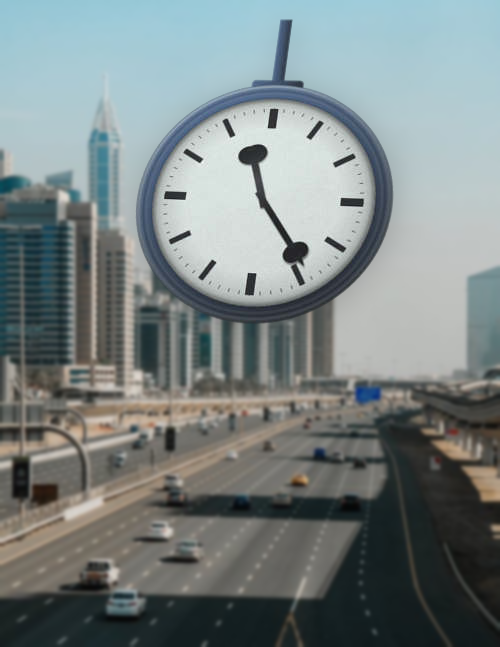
11:24
